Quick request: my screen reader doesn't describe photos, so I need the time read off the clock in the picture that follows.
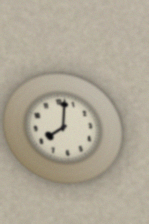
8:02
